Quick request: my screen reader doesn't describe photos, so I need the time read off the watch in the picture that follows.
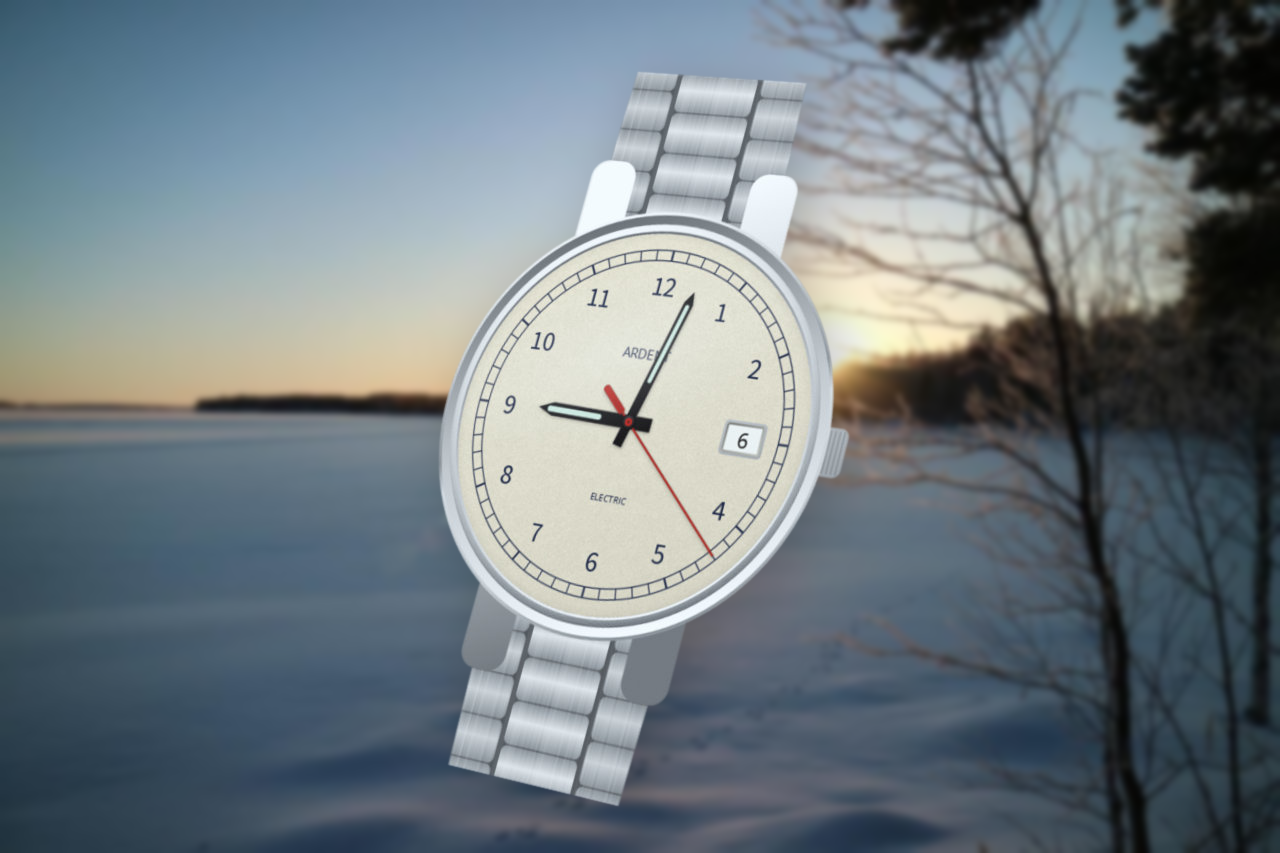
9:02:22
